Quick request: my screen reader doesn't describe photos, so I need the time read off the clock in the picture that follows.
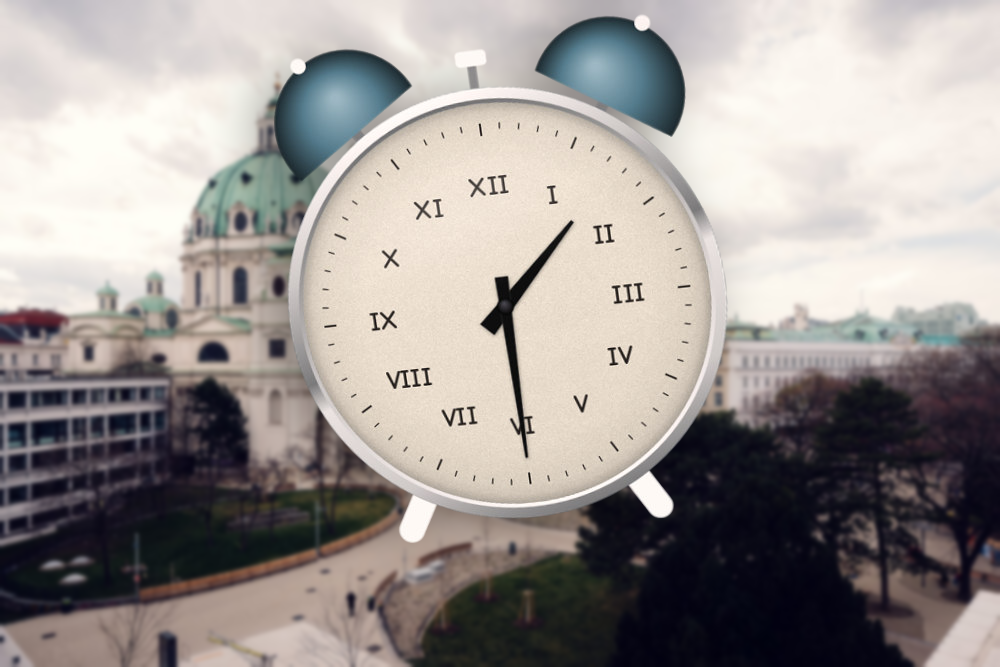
1:30
